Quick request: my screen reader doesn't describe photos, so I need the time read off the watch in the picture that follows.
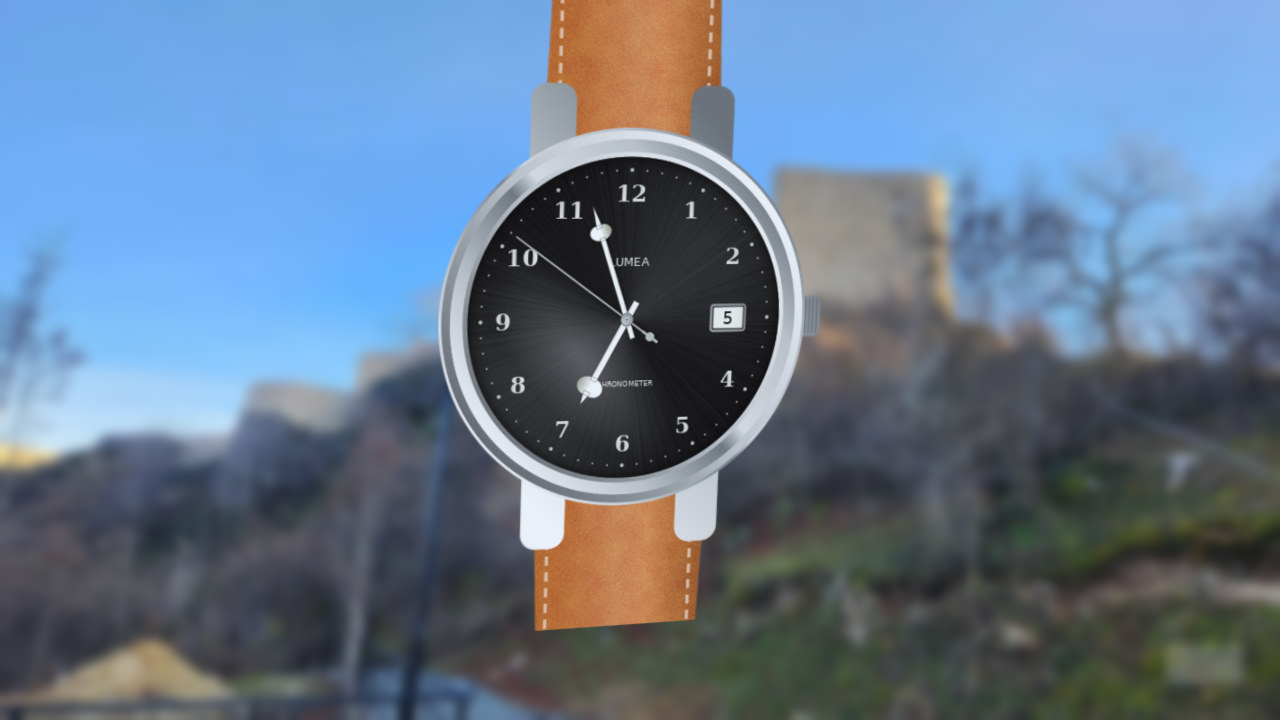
6:56:51
